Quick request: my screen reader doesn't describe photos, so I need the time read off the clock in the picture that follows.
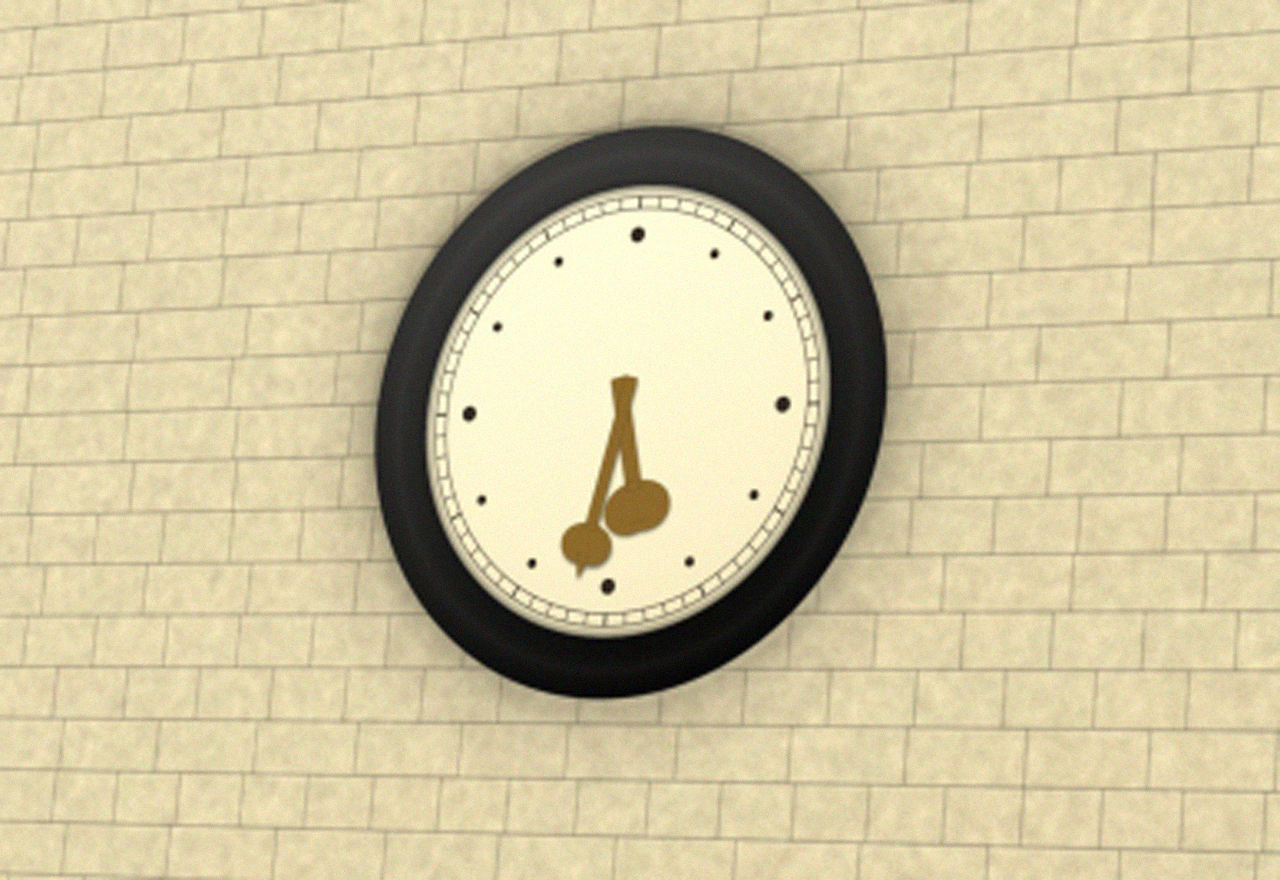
5:32
